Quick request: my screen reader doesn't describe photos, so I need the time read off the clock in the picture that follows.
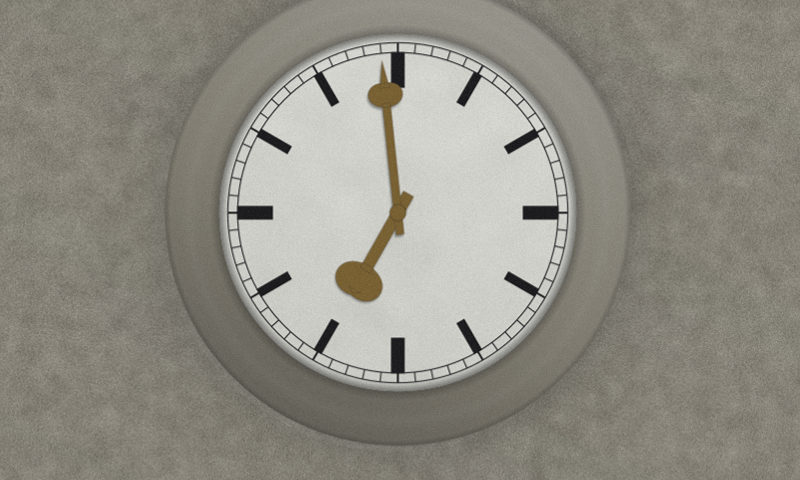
6:59
